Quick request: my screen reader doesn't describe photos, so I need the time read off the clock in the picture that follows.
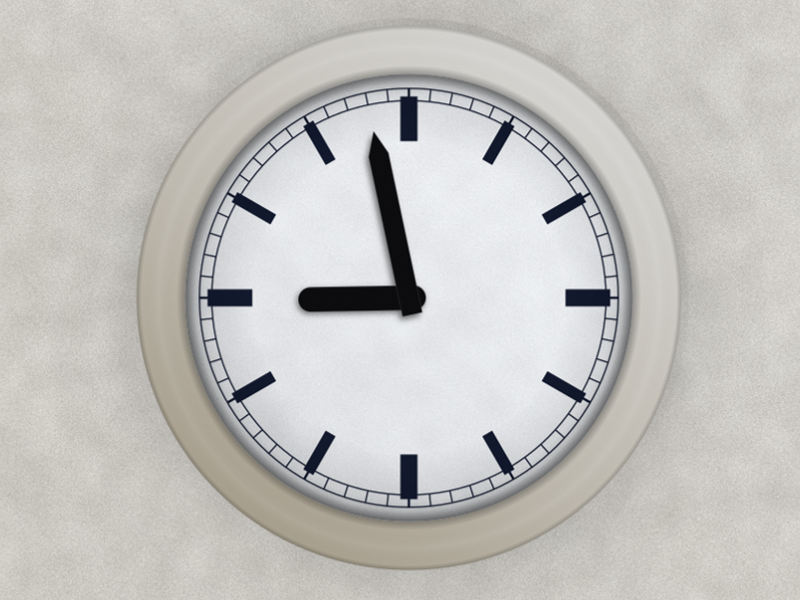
8:58
